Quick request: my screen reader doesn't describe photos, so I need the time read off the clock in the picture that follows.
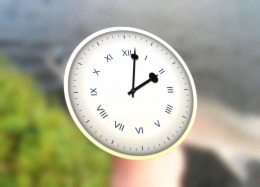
2:02
